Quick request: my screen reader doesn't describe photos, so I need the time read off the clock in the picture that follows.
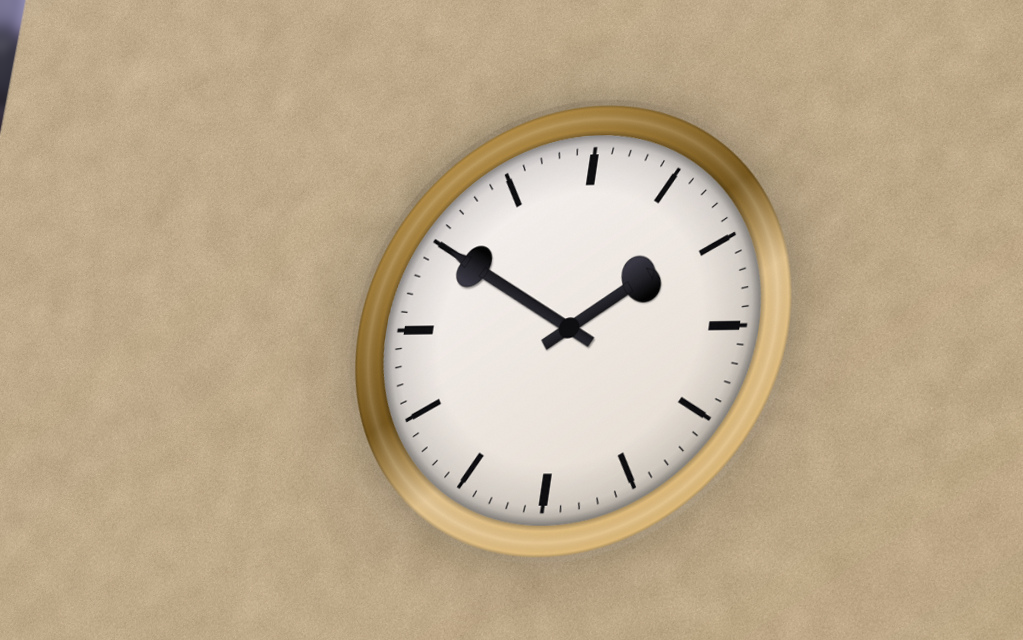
1:50
